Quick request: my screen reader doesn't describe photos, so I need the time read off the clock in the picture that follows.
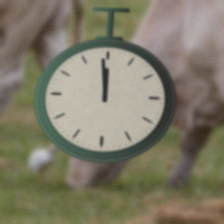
11:59
